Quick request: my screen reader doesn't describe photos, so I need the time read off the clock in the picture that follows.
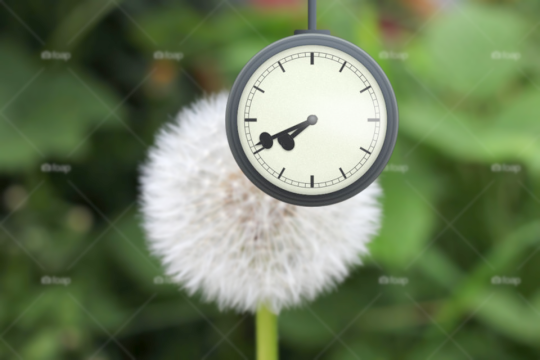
7:41
